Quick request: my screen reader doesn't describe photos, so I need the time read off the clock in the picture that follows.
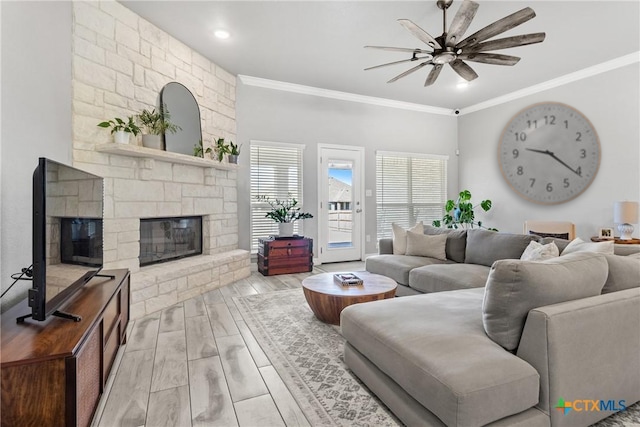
9:21
